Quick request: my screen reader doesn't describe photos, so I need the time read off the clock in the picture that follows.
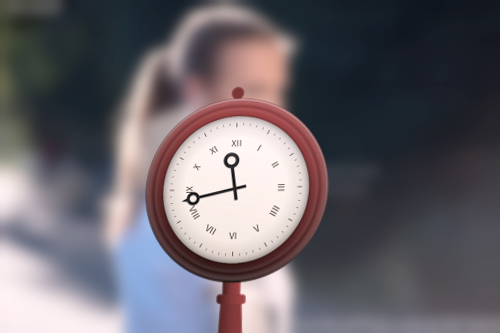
11:43
